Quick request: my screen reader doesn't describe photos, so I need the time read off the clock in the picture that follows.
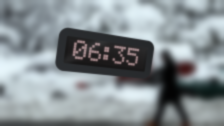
6:35
